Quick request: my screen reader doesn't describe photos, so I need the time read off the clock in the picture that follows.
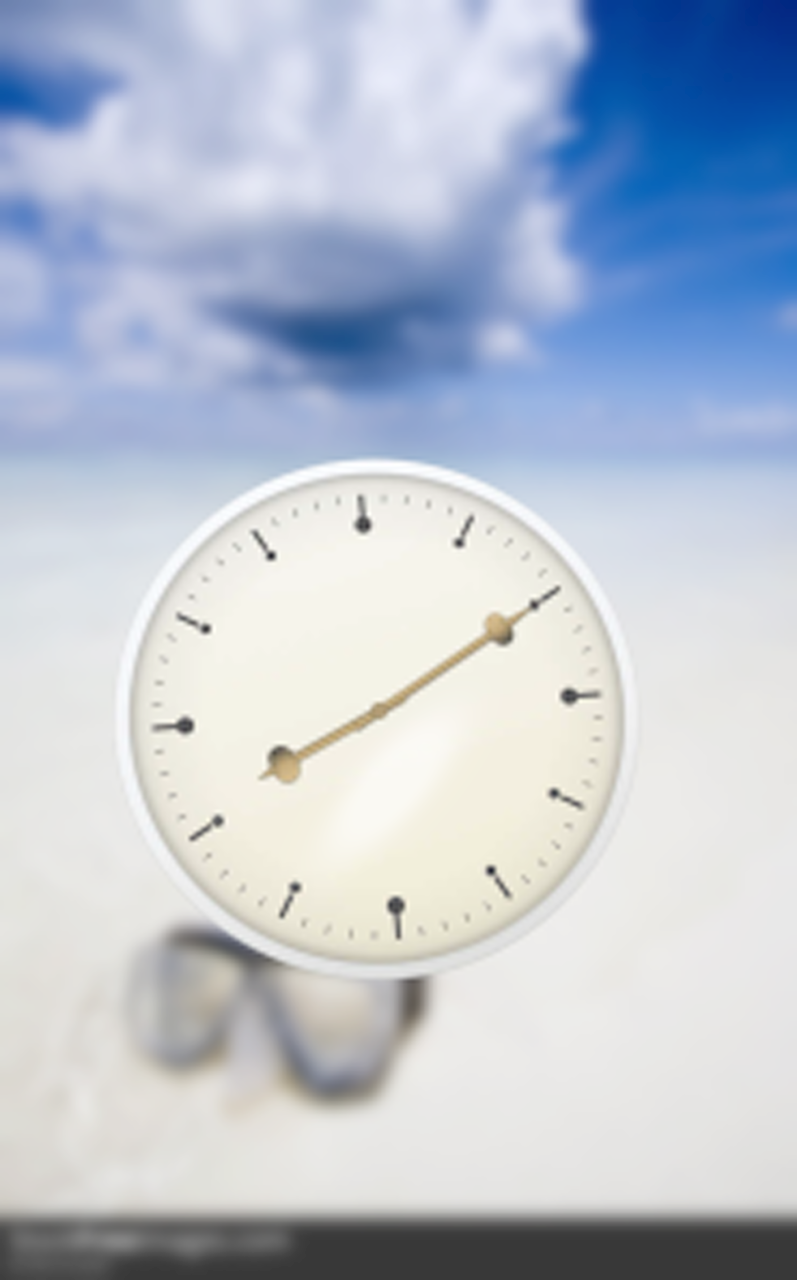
8:10
